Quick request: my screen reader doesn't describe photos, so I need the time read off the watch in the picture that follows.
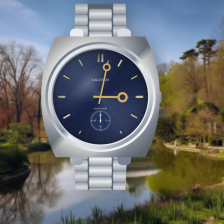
3:02
